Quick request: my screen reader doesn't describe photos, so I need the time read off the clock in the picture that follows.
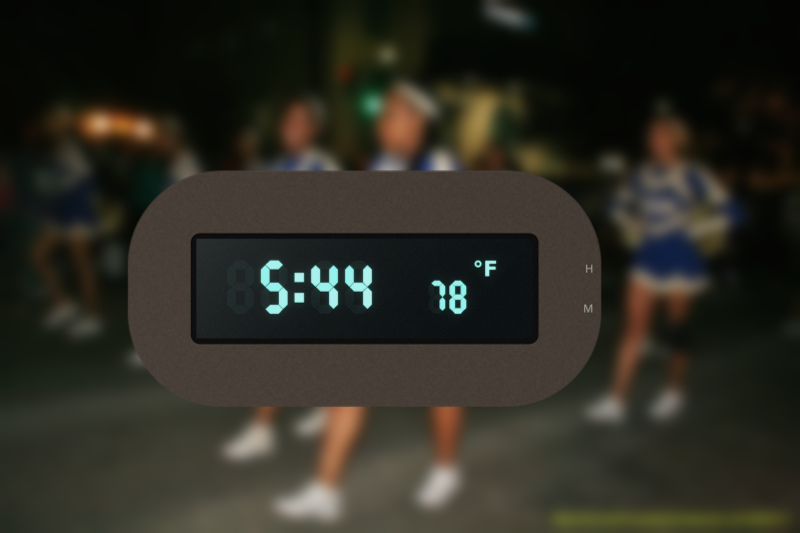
5:44
